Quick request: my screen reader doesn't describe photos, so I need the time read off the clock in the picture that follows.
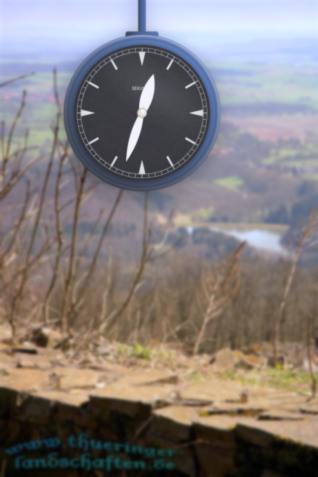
12:33
